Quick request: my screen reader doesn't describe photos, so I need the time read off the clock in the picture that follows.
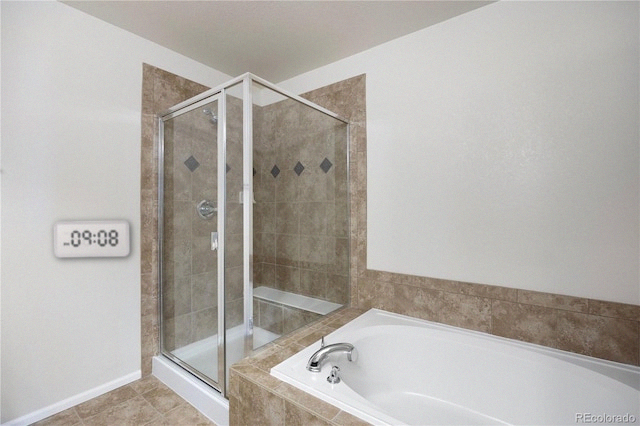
9:08
